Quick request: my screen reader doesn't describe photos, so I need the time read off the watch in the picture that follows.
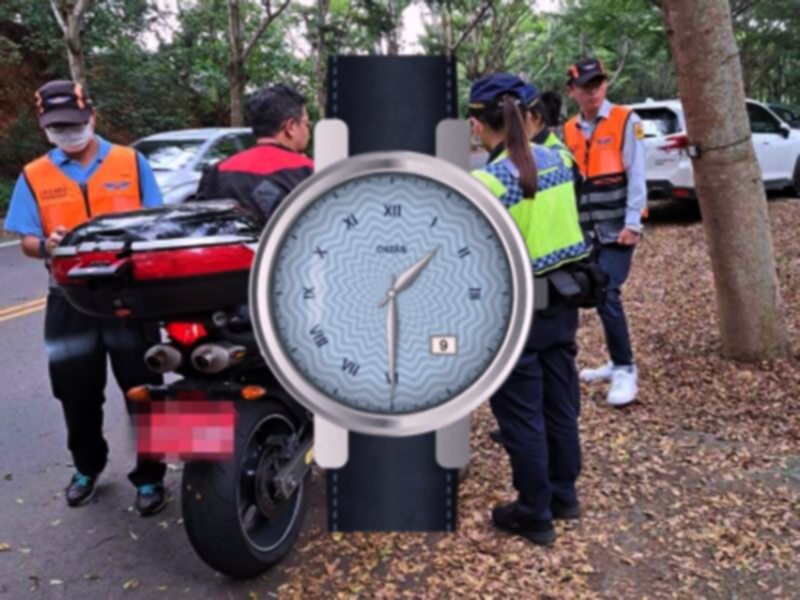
1:30
